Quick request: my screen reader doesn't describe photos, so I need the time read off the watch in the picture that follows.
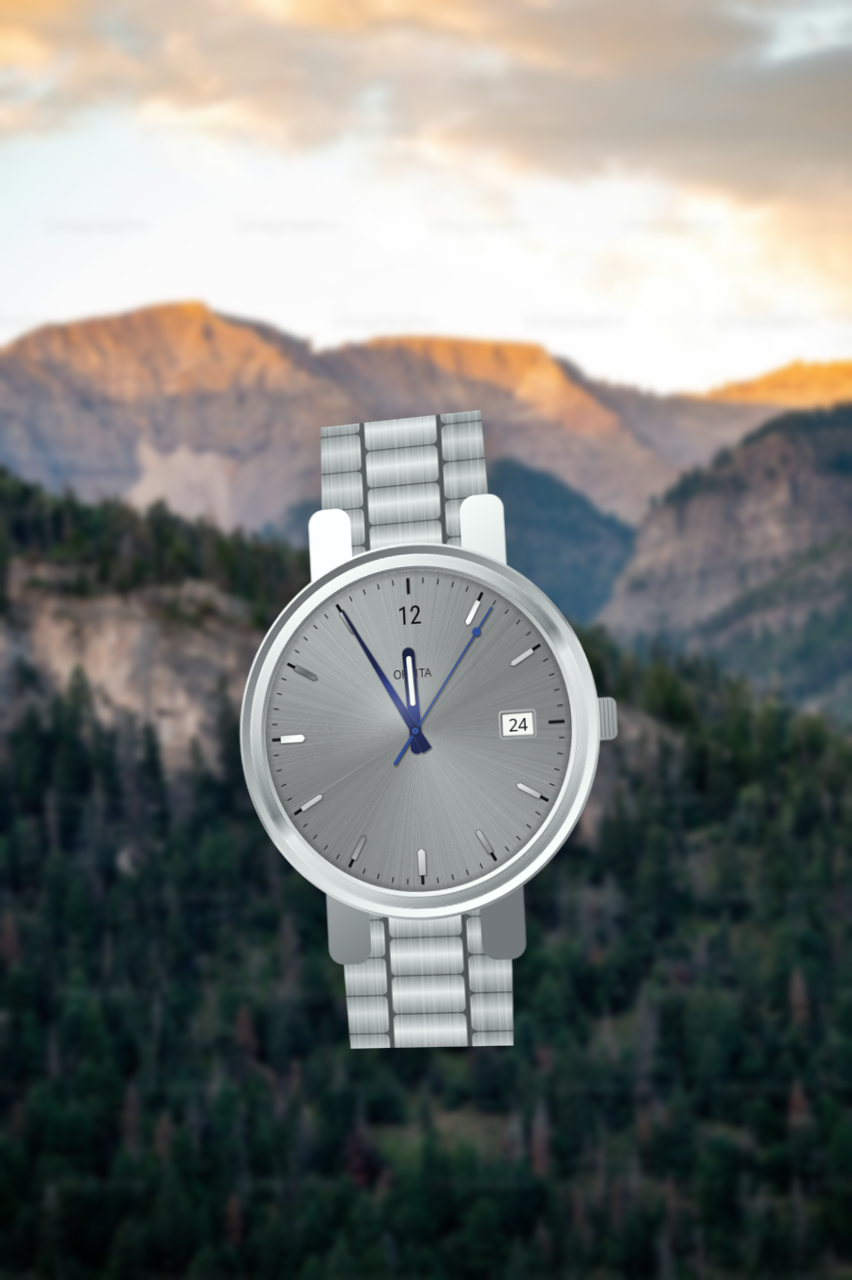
11:55:06
